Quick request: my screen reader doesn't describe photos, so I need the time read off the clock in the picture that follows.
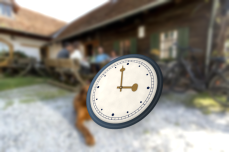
2:58
